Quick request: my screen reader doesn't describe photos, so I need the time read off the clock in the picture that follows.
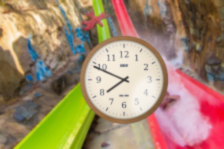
7:49
